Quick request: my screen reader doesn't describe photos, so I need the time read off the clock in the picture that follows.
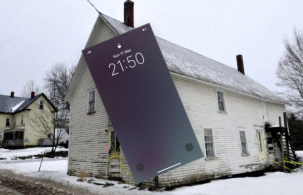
21:50
